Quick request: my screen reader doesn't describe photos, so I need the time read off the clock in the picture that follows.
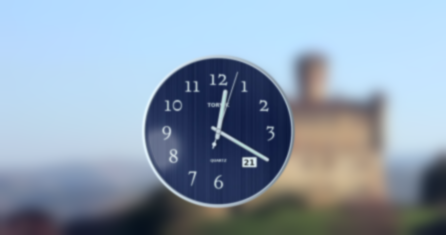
12:20:03
